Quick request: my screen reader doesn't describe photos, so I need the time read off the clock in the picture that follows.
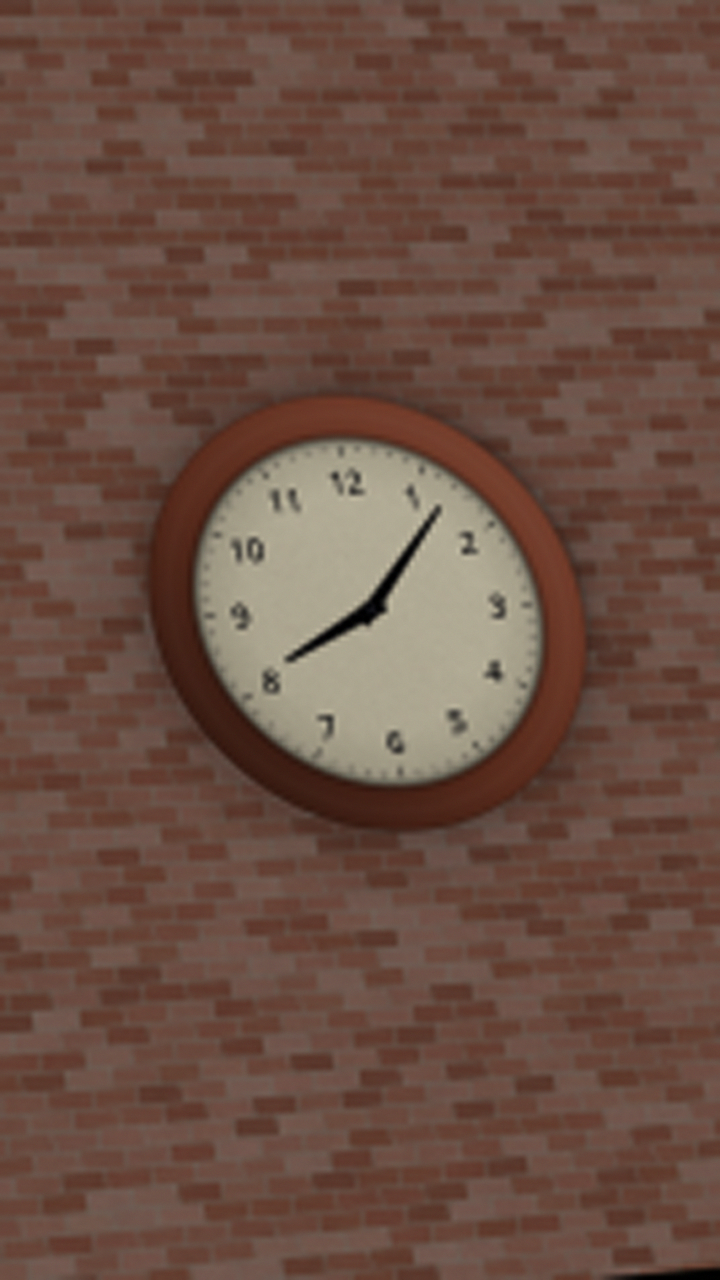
8:07
